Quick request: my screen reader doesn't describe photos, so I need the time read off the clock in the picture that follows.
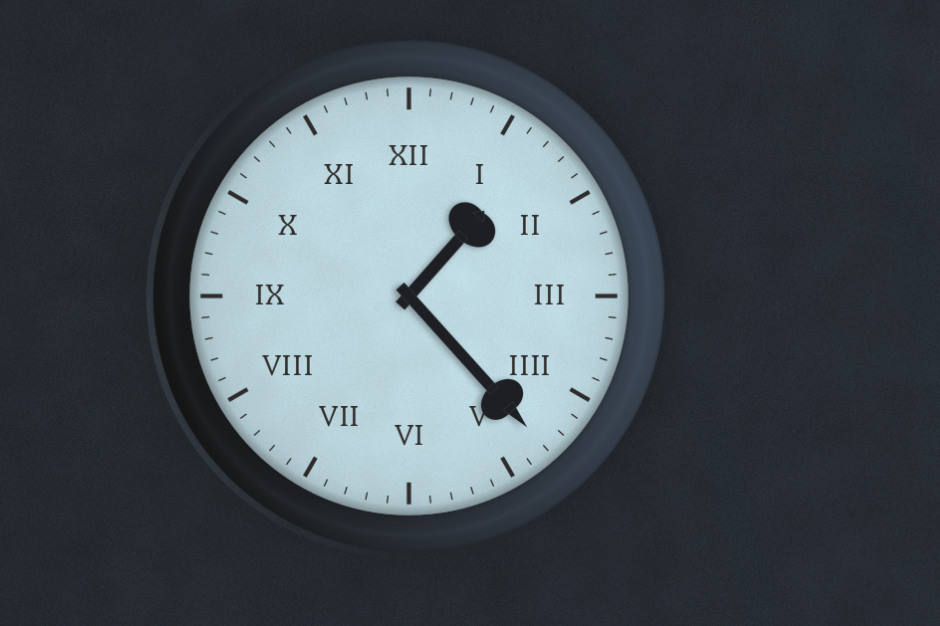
1:23
